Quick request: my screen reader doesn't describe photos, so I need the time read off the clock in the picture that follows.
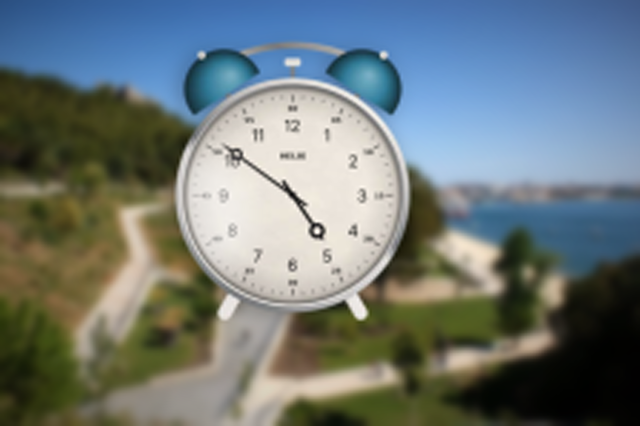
4:51
